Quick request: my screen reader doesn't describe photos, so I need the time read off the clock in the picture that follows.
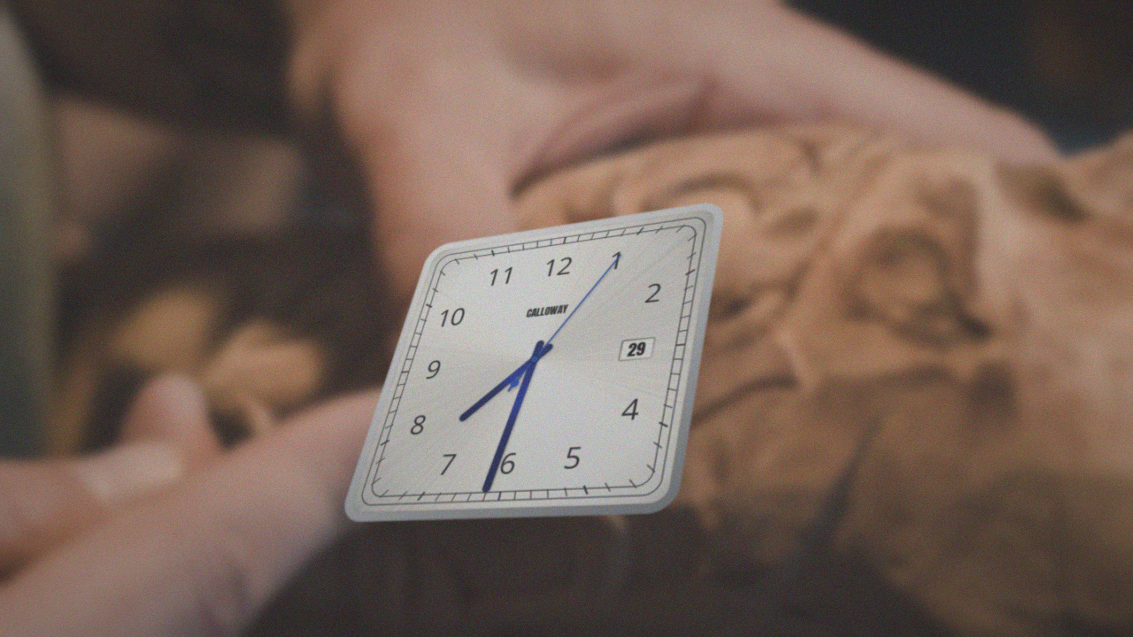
7:31:05
